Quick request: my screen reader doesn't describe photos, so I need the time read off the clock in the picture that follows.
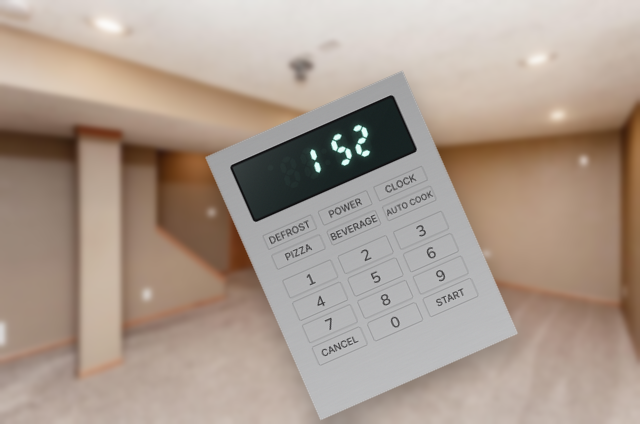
1:52
